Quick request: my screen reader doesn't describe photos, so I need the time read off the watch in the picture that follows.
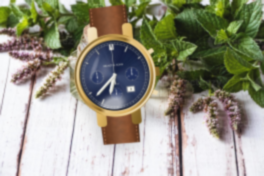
6:38
